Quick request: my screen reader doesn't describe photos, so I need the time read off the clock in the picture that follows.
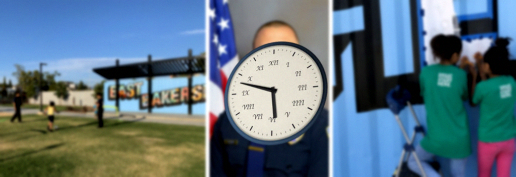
5:48
